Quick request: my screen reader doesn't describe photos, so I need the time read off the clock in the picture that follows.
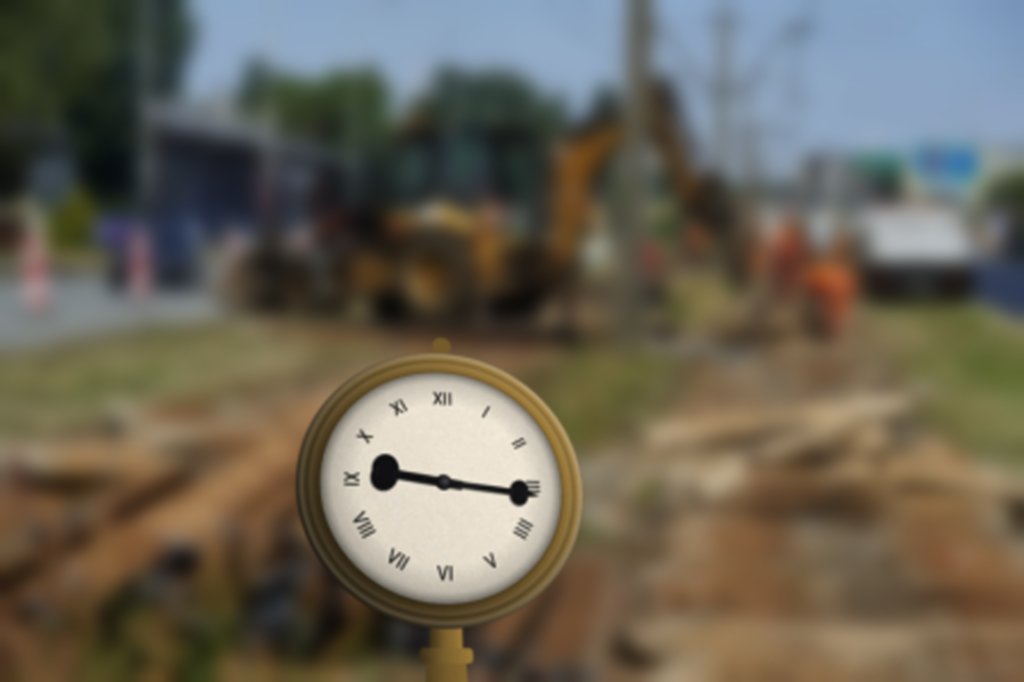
9:16
